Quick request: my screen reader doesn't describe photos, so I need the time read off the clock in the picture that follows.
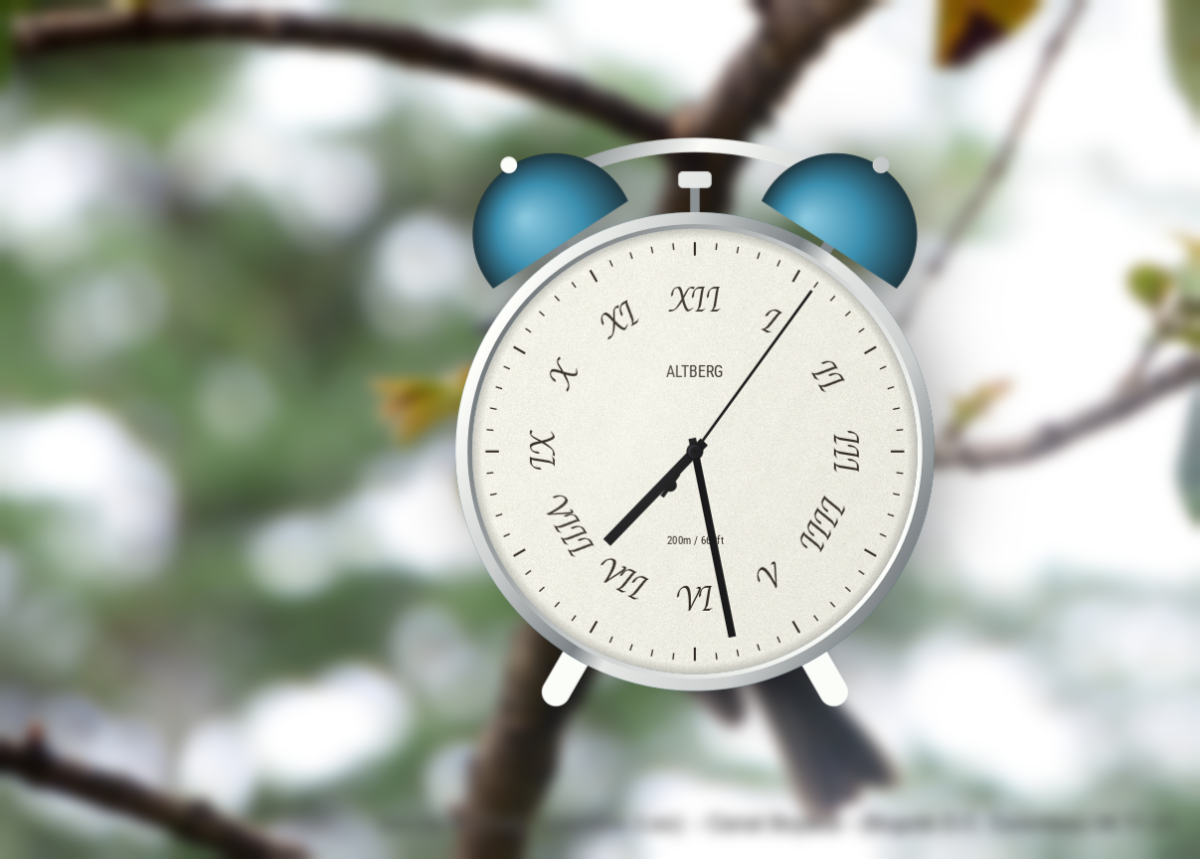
7:28:06
